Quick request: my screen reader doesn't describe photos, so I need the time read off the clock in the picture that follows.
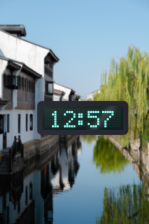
12:57
